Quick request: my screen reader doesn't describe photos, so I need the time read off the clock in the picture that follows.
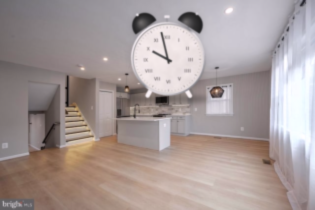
9:58
